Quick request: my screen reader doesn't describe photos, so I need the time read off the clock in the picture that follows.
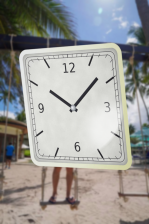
10:08
